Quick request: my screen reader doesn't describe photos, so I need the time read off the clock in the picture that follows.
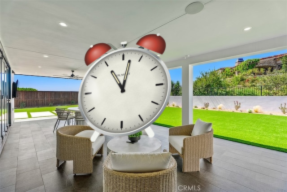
11:02
